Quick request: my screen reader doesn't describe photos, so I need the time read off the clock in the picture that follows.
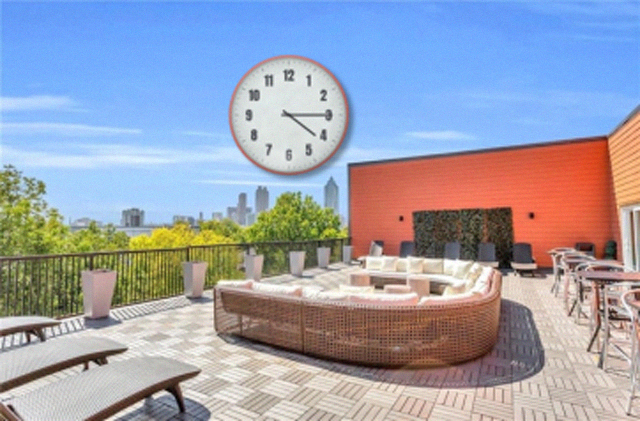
4:15
